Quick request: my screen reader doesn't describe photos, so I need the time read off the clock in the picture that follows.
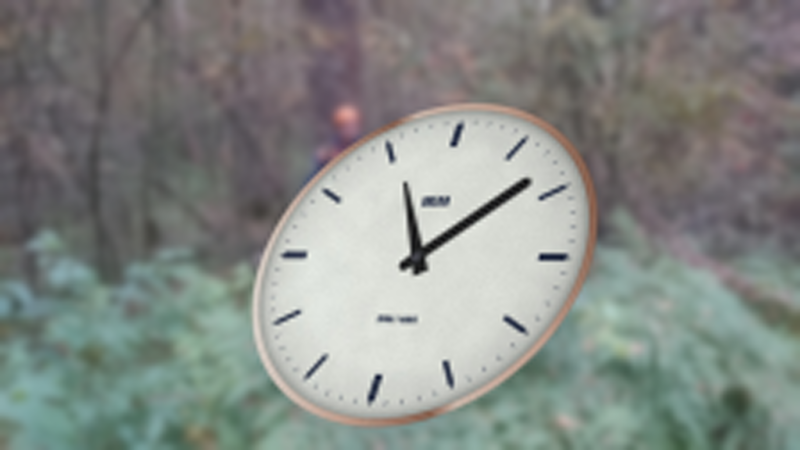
11:08
